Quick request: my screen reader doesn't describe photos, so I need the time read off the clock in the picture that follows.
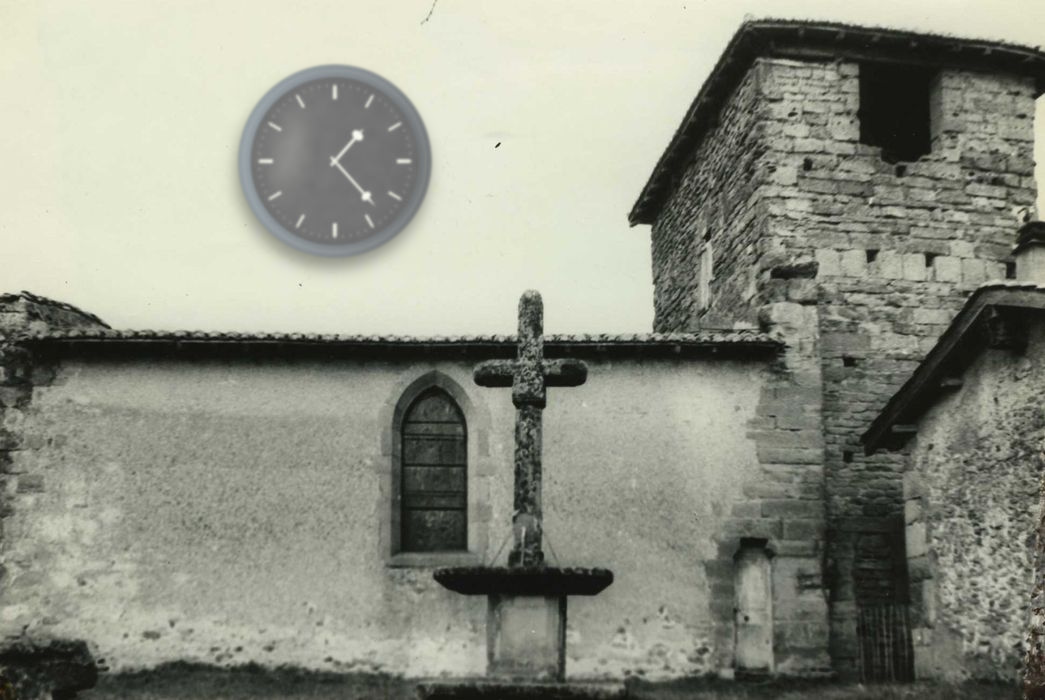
1:23
